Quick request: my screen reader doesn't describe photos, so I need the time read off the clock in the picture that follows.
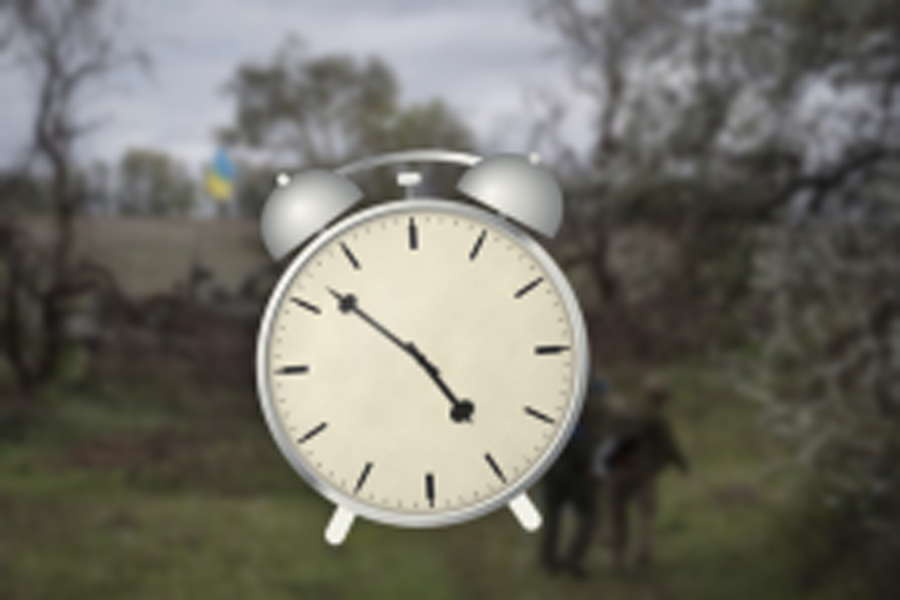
4:52
